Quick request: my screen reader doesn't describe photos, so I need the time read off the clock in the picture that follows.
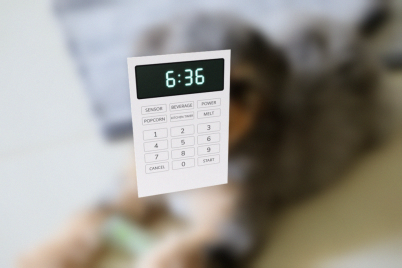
6:36
